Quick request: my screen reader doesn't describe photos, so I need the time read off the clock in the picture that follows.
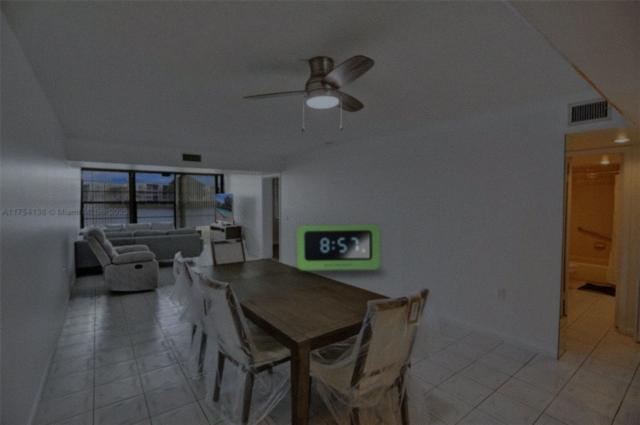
8:57
